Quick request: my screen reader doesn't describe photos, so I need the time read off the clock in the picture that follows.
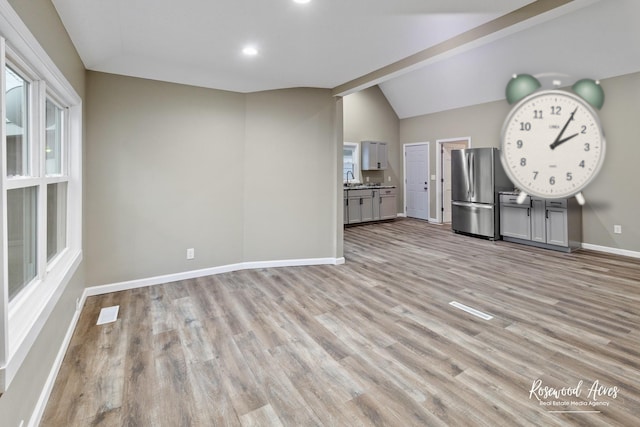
2:05
